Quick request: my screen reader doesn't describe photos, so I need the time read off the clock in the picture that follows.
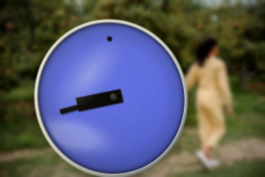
8:43
